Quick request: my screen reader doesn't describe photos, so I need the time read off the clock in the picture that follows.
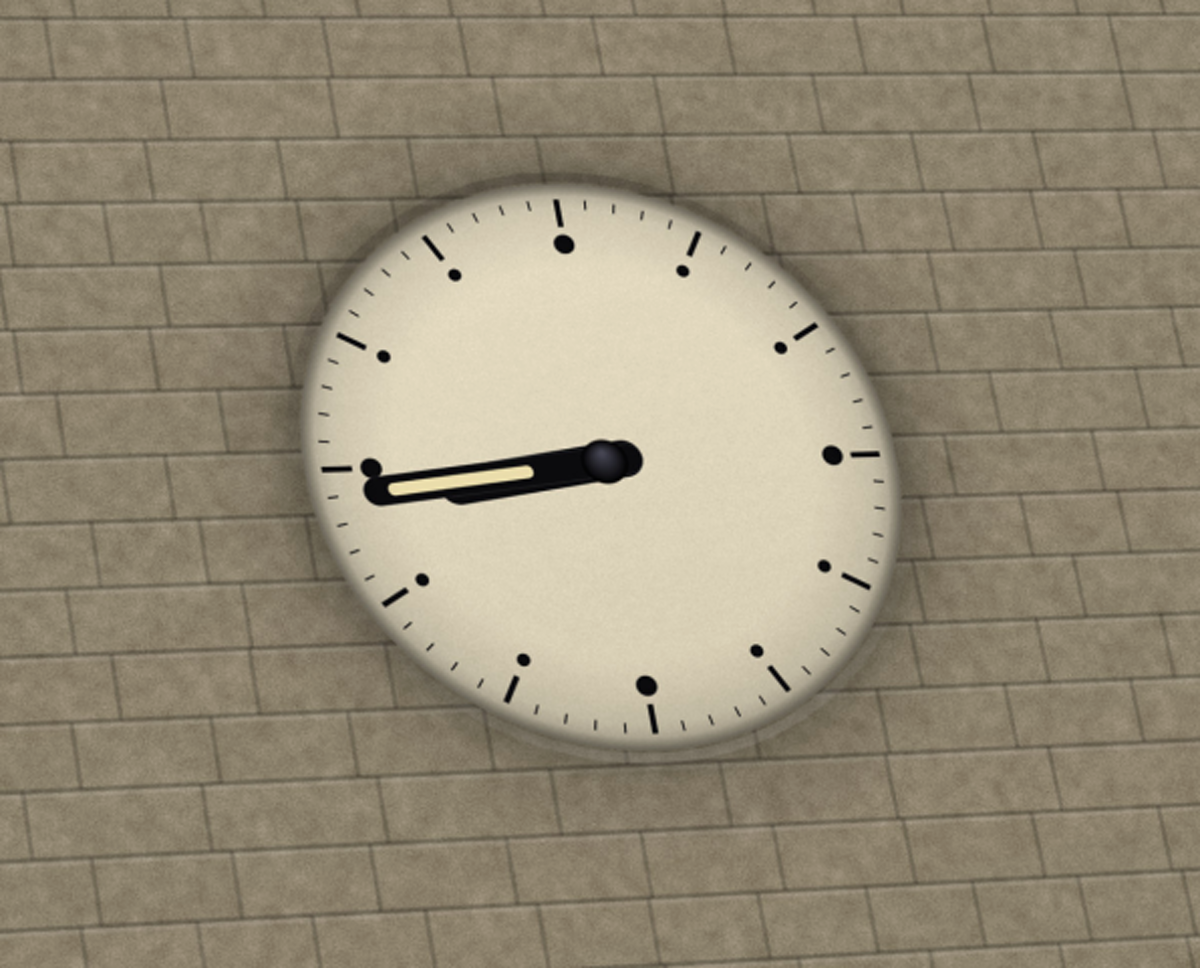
8:44
